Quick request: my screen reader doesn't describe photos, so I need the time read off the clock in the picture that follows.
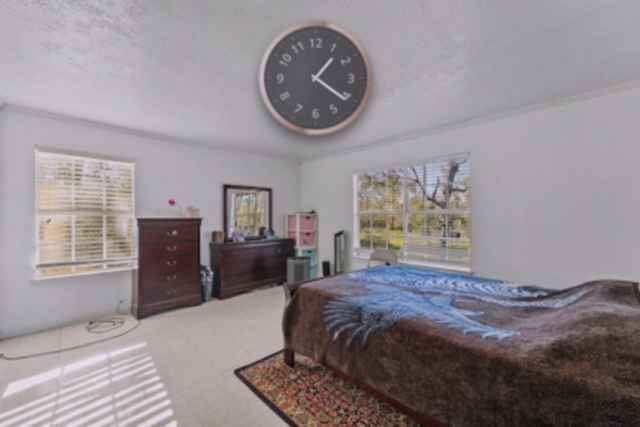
1:21
